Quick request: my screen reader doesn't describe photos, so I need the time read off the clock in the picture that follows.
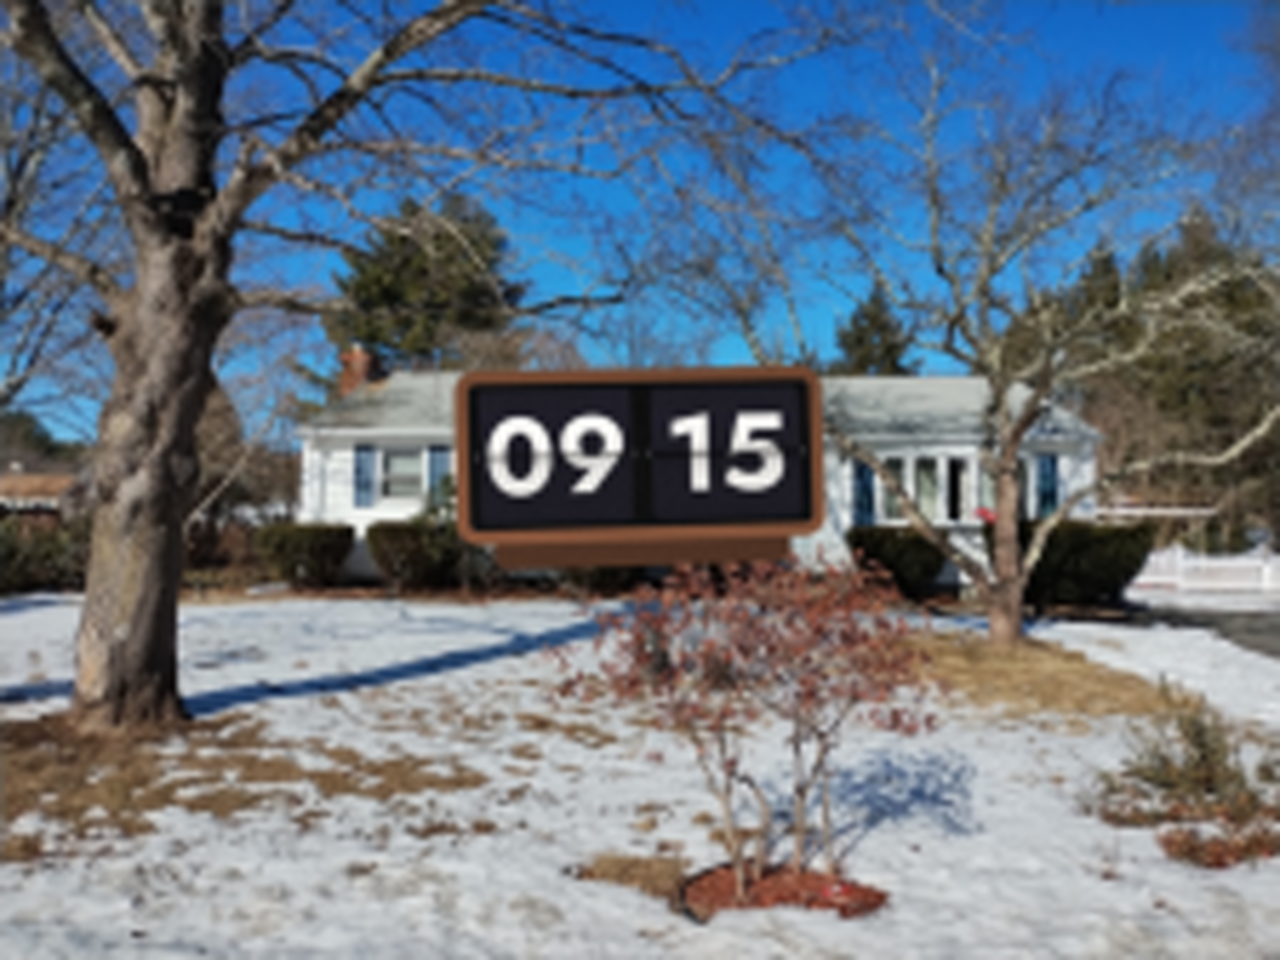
9:15
